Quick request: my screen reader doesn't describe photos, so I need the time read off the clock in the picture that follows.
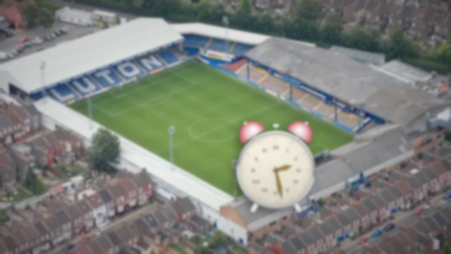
2:28
